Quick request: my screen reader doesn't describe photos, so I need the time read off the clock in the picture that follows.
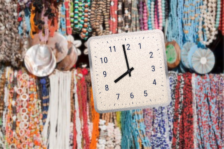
7:59
